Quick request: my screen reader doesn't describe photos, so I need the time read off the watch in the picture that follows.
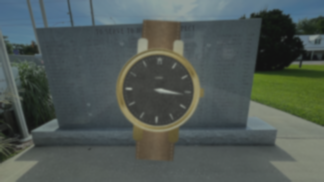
3:16
